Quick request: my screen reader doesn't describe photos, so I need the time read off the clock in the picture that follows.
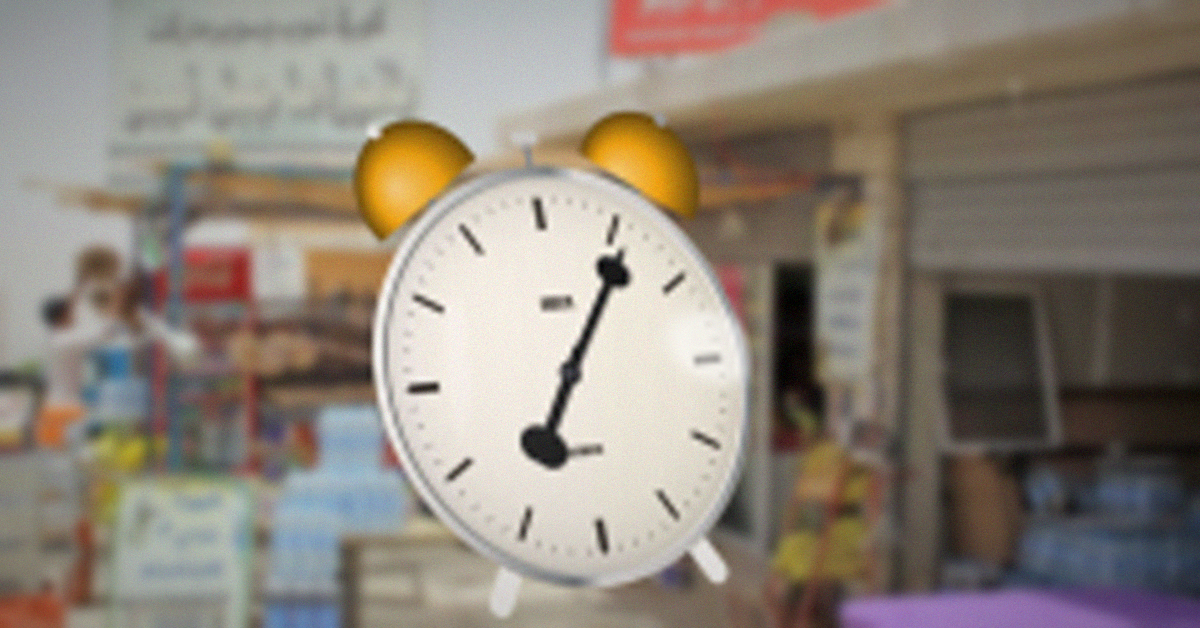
7:06
